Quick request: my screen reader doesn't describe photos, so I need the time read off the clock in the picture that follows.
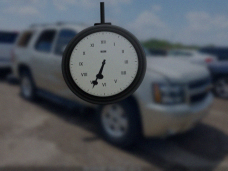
6:34
